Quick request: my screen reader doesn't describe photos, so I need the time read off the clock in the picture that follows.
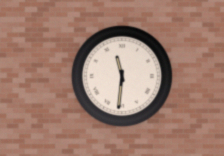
11:31
